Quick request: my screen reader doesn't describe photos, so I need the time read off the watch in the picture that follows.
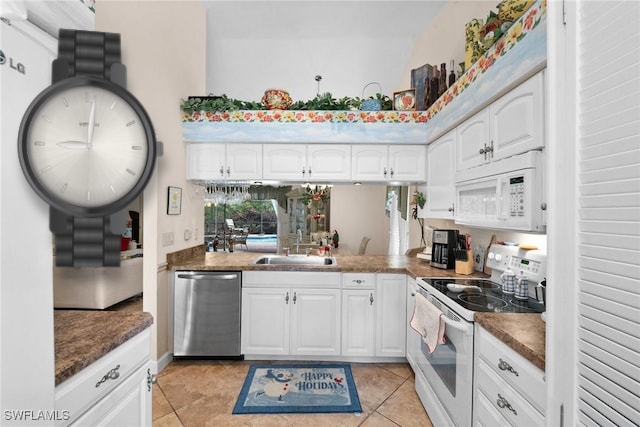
9:01
